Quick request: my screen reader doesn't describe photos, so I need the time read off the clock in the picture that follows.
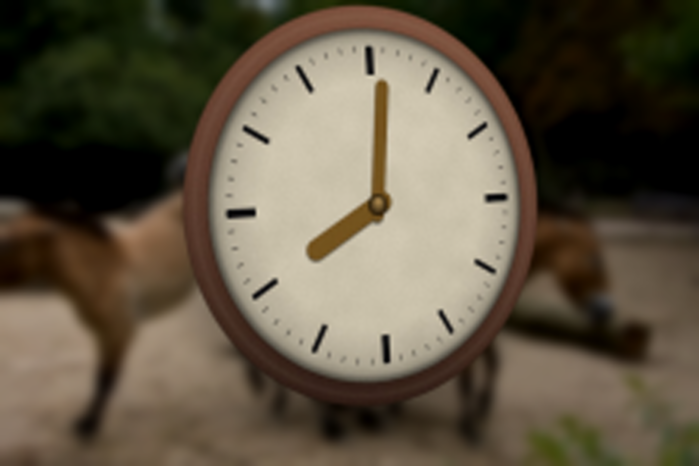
8:01
